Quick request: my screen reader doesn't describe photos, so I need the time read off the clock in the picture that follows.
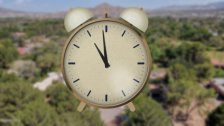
10:59
